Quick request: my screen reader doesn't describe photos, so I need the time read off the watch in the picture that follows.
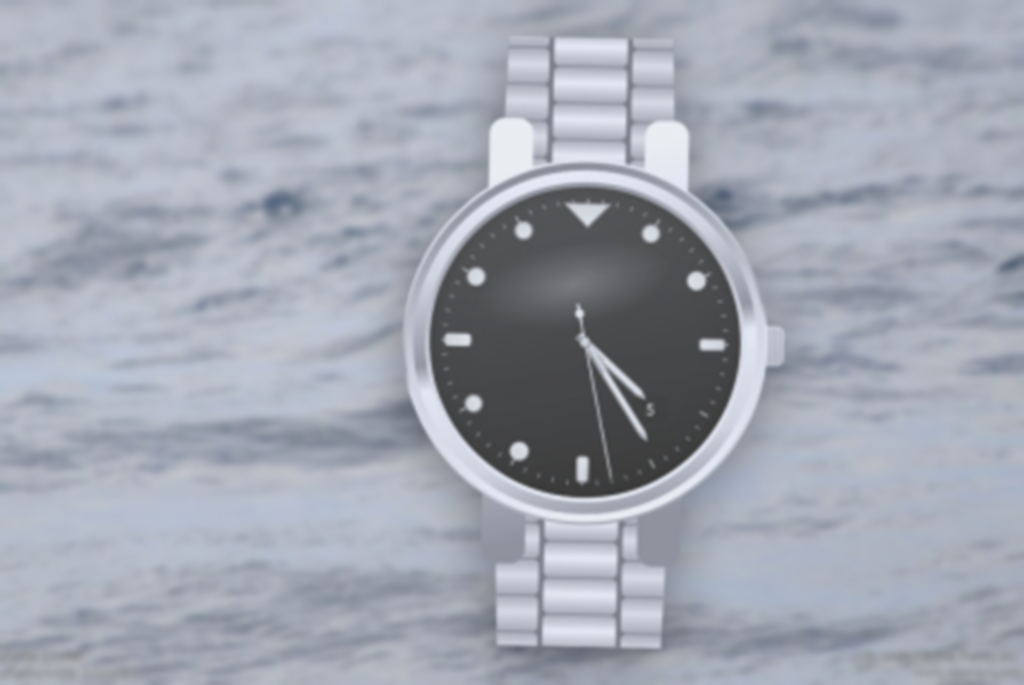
4:24:28
